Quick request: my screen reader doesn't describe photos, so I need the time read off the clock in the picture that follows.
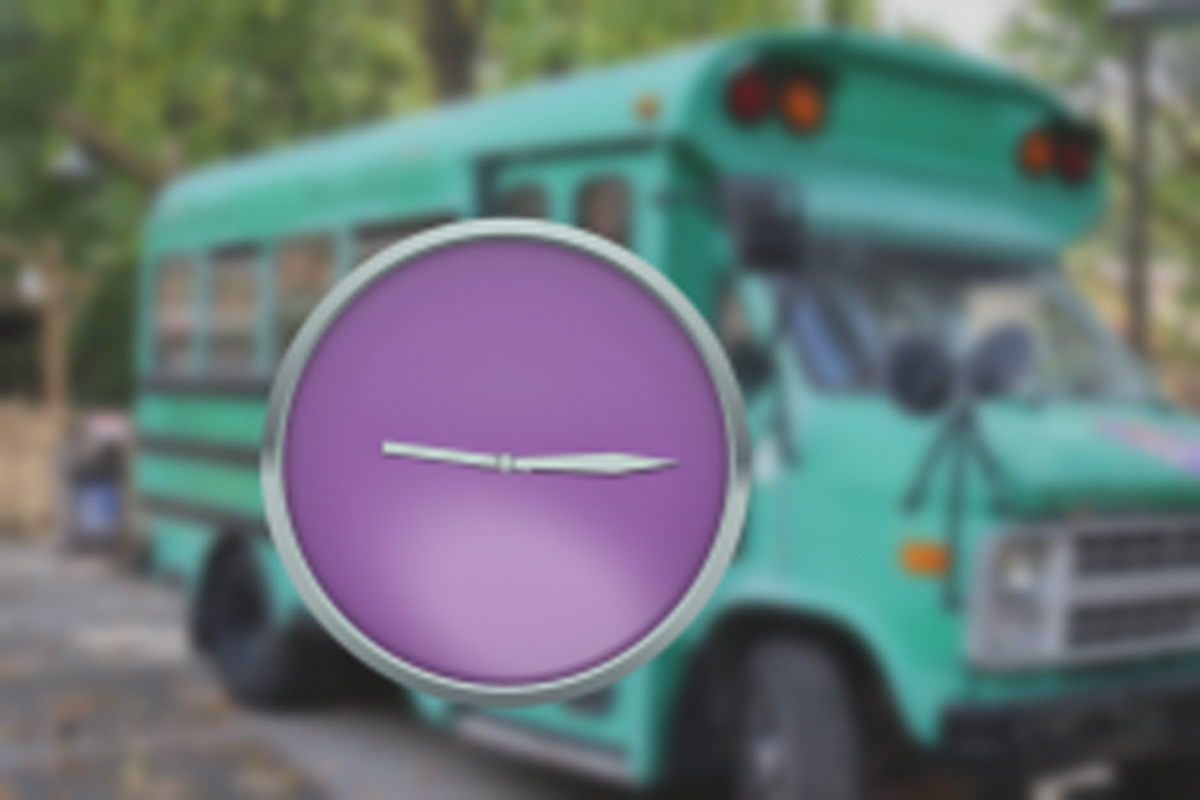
9:15
